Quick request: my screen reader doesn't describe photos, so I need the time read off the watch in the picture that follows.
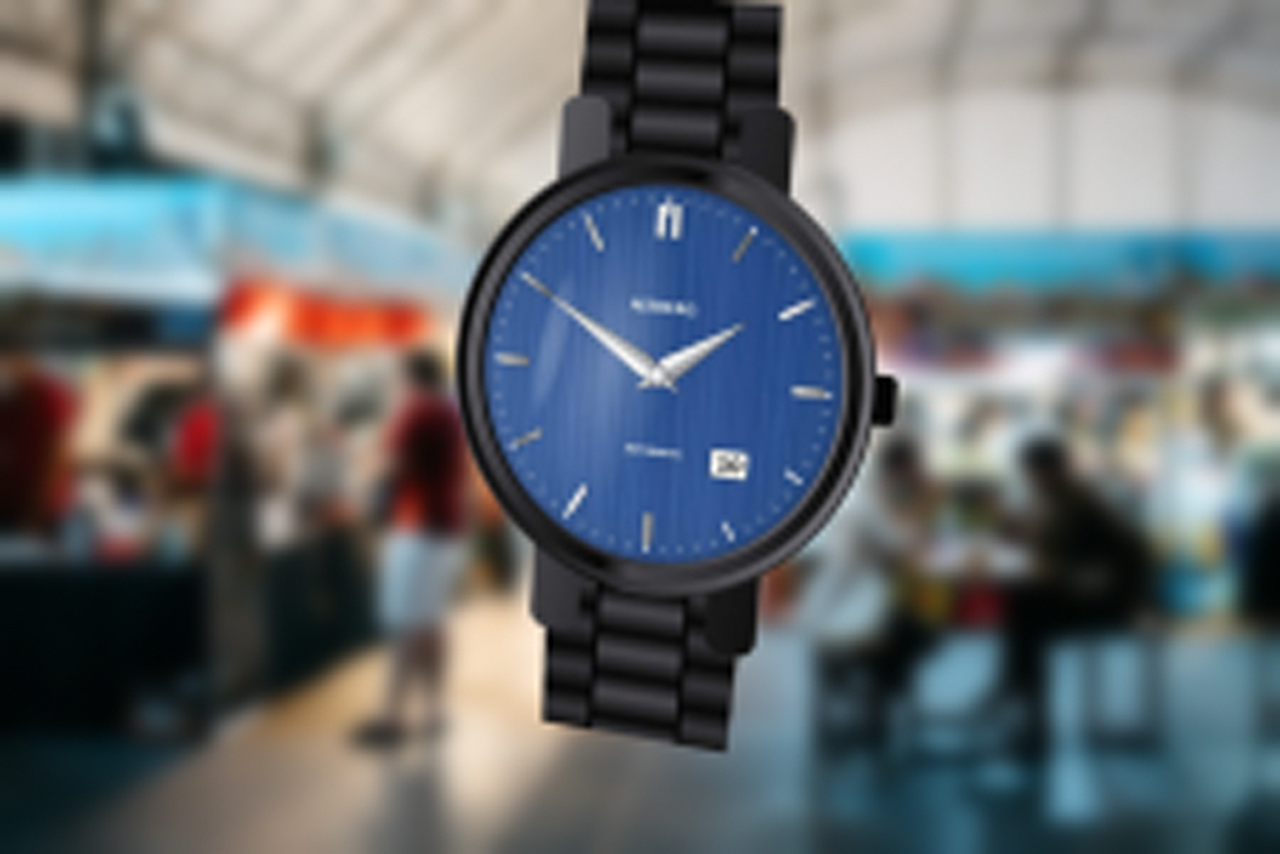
1:50
